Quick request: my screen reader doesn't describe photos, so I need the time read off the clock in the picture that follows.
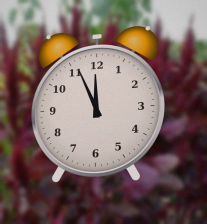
11:56
